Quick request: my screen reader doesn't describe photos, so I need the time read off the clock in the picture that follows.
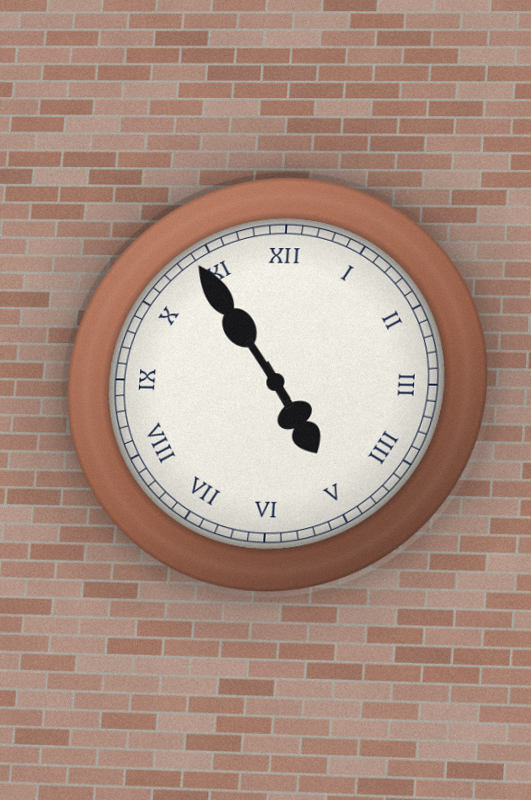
4:54
